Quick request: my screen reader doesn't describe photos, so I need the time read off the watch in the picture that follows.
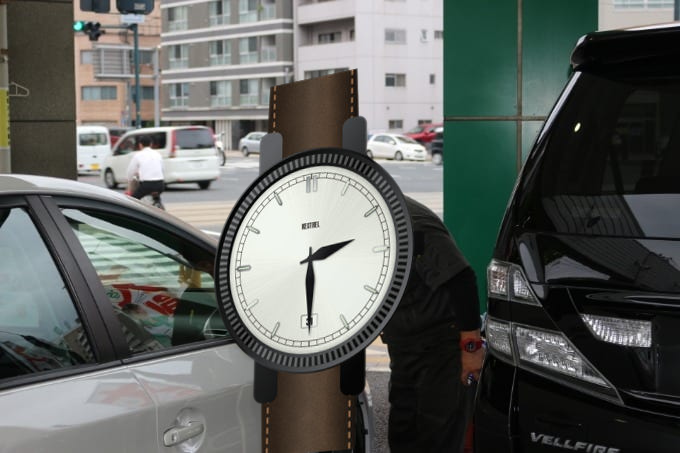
2:30
